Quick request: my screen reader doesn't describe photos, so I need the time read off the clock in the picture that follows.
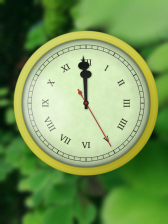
11:59:25
